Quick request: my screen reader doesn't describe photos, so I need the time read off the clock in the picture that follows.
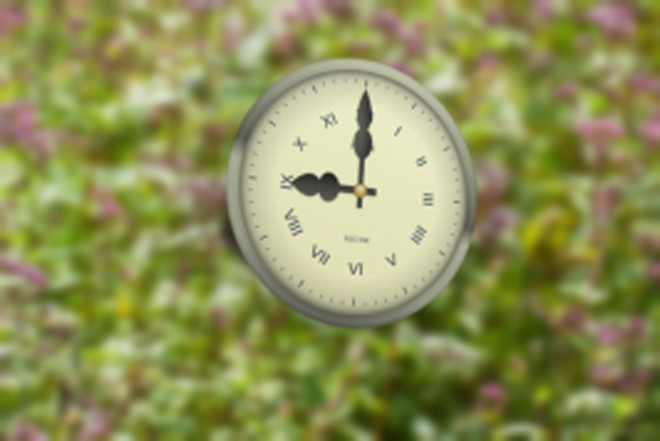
9:00
